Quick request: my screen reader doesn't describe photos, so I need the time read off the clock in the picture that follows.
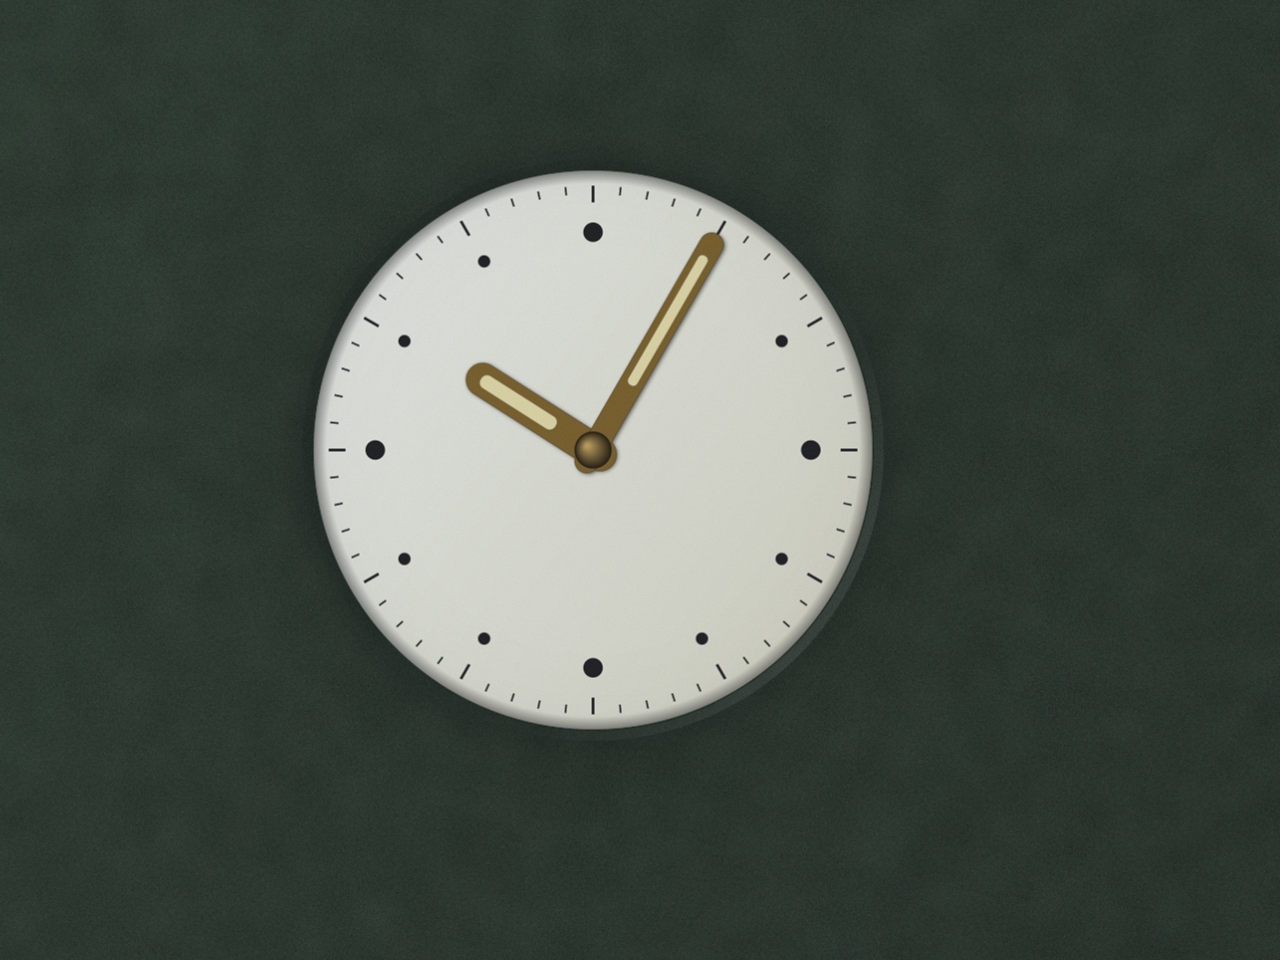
10:05
